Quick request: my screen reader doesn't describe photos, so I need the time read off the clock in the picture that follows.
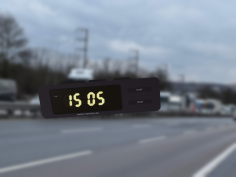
15:05
